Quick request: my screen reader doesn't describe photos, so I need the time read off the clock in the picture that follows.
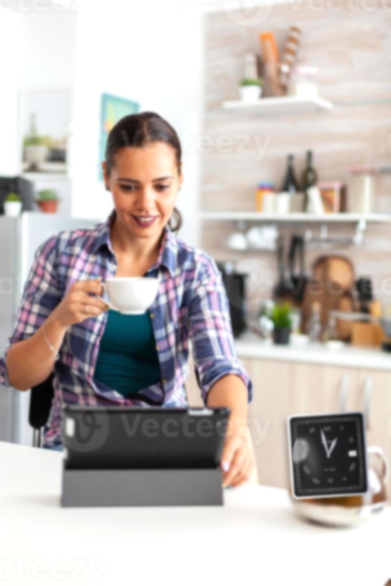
12:58
